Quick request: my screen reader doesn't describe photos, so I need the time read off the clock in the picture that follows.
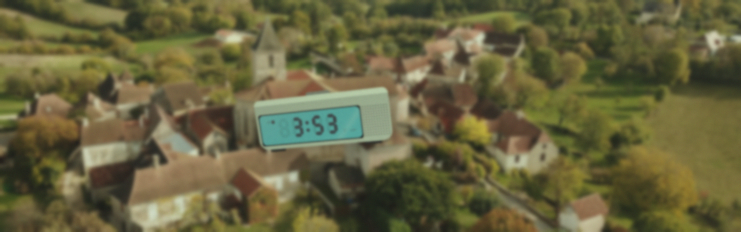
3:53
